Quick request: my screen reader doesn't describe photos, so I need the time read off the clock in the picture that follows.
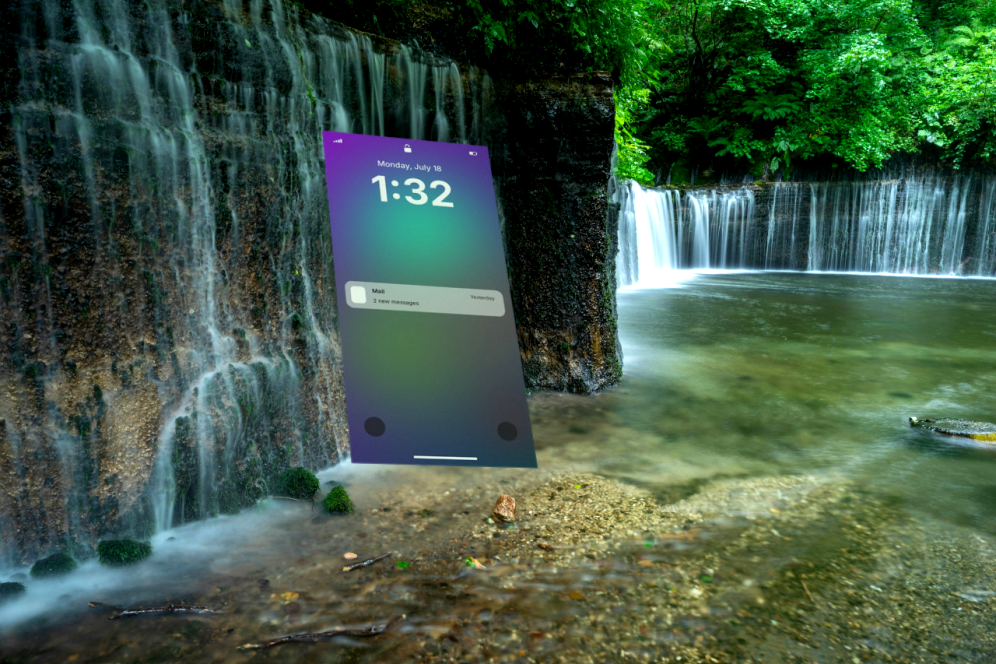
1:32
